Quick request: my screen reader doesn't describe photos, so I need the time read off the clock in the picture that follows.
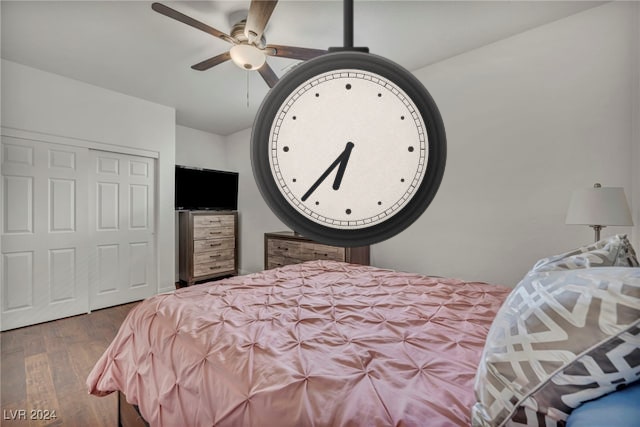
6:37
